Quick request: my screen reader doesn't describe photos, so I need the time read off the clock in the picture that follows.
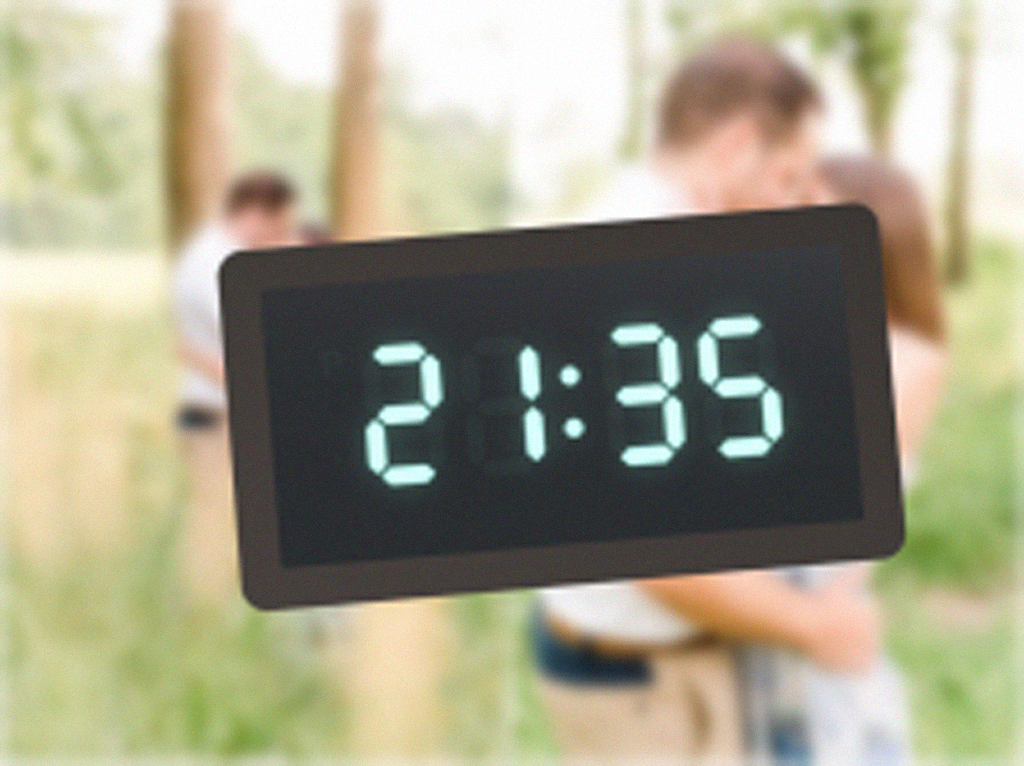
21:35
